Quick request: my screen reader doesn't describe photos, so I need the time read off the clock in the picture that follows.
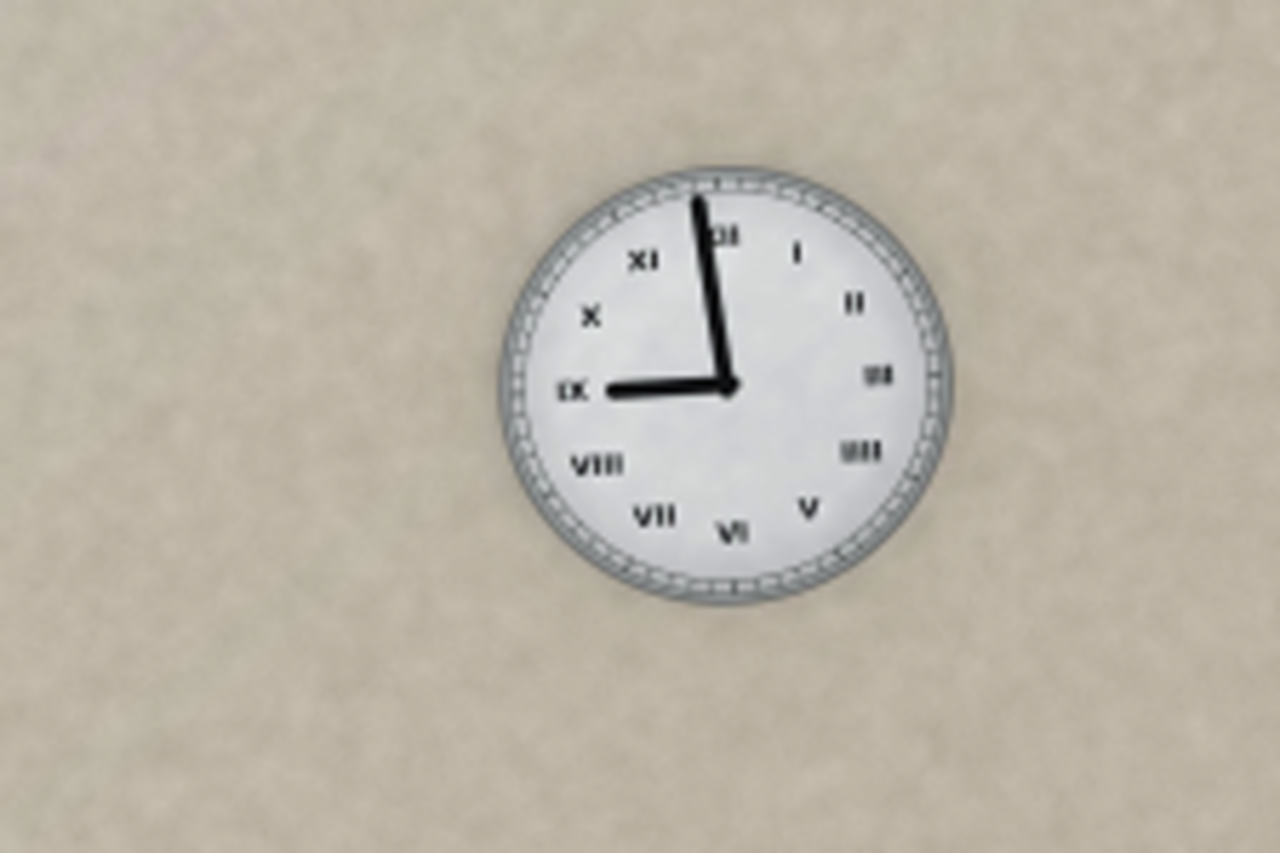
8:59
